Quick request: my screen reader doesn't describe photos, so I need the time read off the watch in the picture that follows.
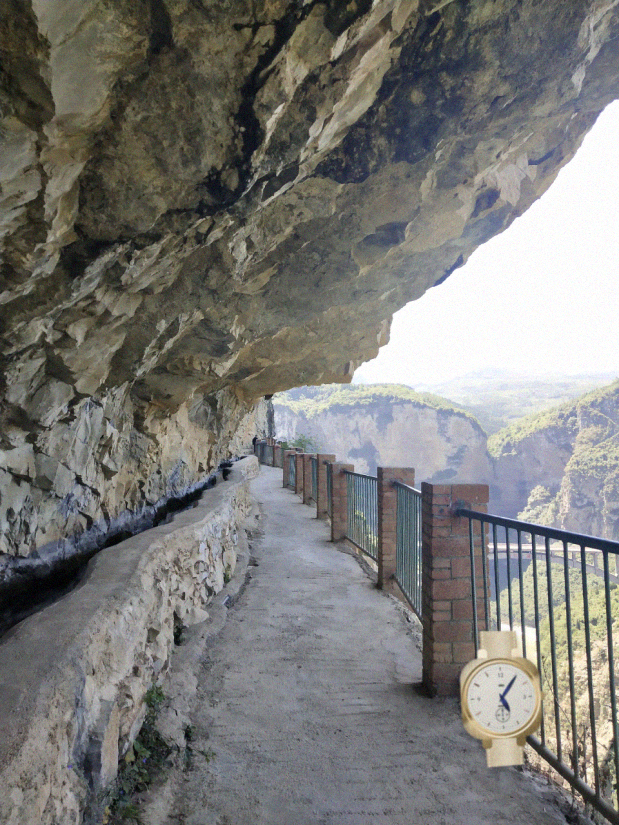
5:06
